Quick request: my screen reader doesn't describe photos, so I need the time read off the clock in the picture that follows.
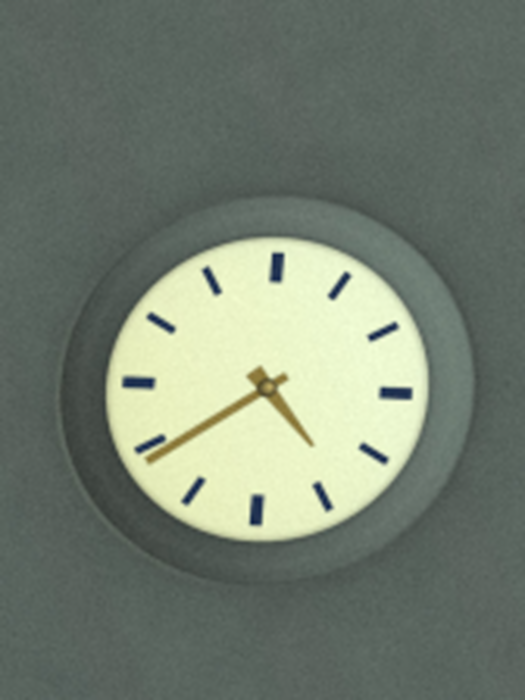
4:39
